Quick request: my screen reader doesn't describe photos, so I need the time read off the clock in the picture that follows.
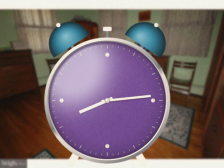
8:14
